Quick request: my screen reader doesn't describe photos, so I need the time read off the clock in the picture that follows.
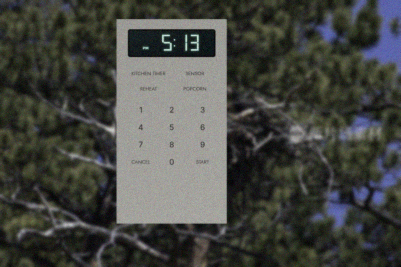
5:13
